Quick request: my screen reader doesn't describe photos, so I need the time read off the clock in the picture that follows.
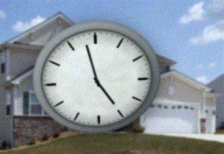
4:58
